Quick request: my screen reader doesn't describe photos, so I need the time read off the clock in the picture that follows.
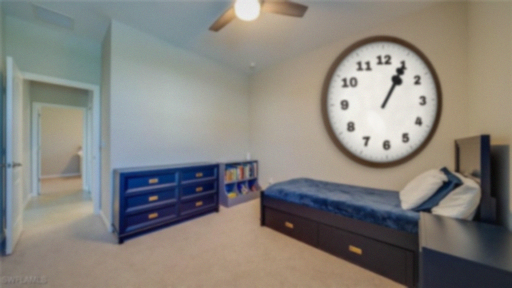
1:05
